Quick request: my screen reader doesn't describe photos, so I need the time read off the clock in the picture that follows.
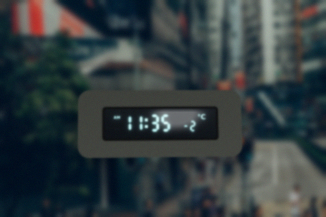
11:35
